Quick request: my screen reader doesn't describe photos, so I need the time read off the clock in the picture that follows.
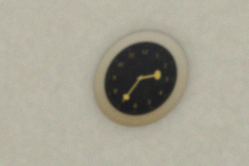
2:35
